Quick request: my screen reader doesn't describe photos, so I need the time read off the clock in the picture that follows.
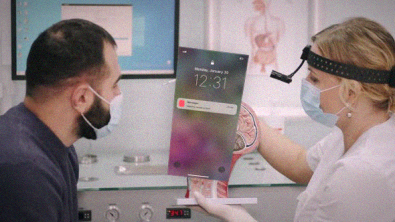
12:31
